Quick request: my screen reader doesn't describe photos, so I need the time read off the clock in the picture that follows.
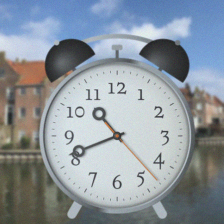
10:41:23
